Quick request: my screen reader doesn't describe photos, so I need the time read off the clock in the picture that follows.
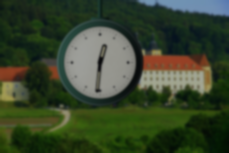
12:31
